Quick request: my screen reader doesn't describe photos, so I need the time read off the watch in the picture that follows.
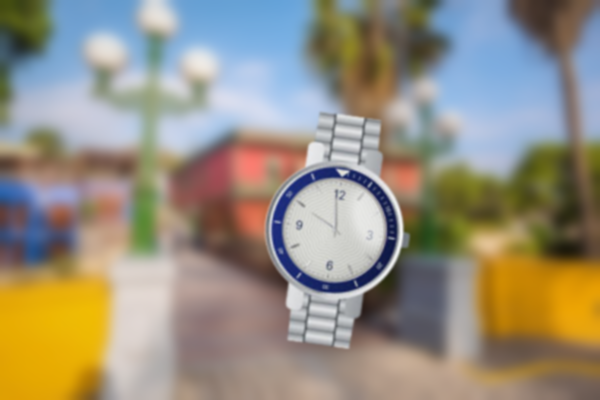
9:59
